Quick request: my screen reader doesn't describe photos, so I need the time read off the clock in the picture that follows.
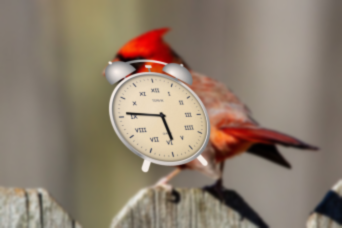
5:46
